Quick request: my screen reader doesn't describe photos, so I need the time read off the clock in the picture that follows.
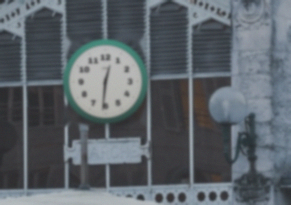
12:31
